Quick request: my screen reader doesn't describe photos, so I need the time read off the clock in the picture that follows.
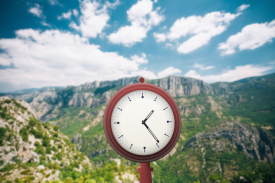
1:24
